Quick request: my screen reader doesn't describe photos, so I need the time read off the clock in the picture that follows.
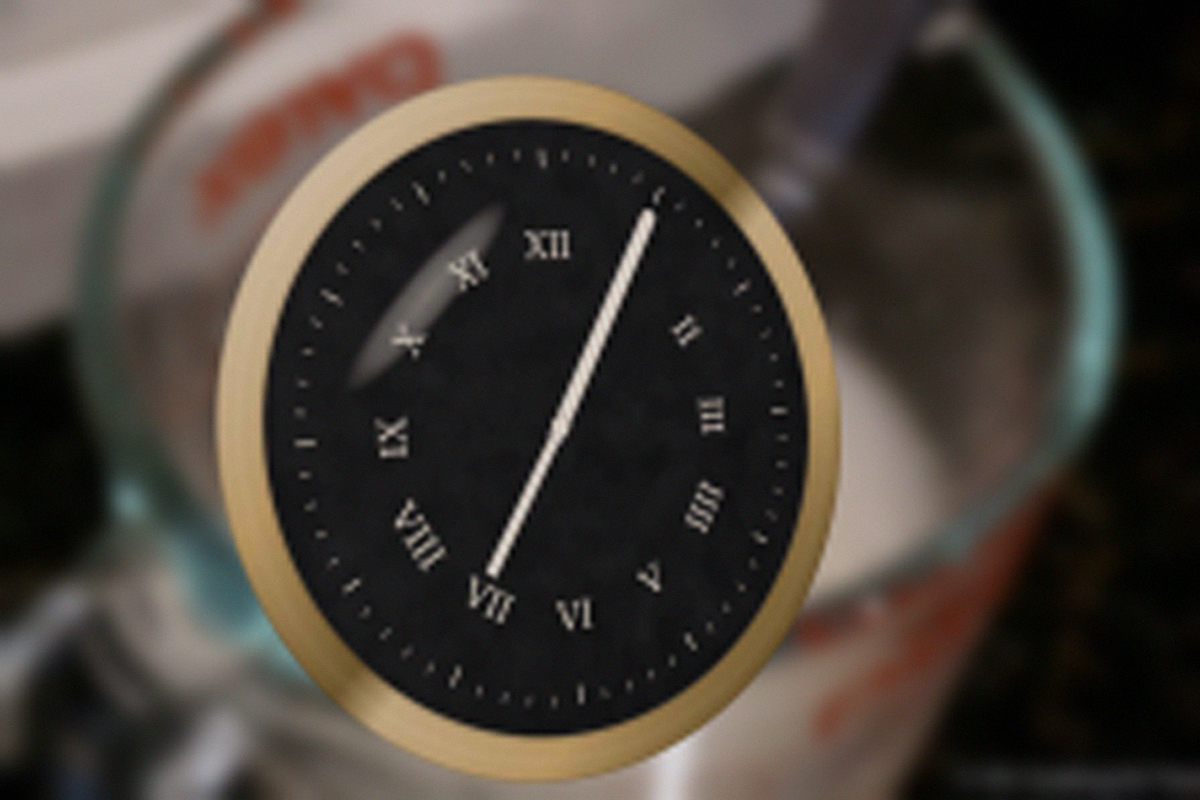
7:05
